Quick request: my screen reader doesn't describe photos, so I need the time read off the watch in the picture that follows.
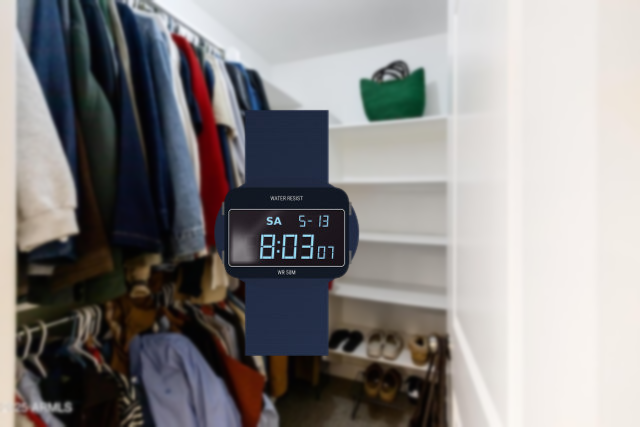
8:03:07
